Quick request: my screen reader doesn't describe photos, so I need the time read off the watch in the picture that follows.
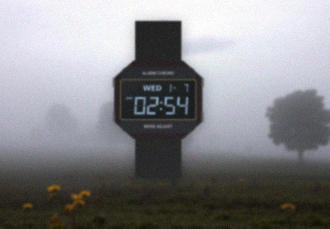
2:54
